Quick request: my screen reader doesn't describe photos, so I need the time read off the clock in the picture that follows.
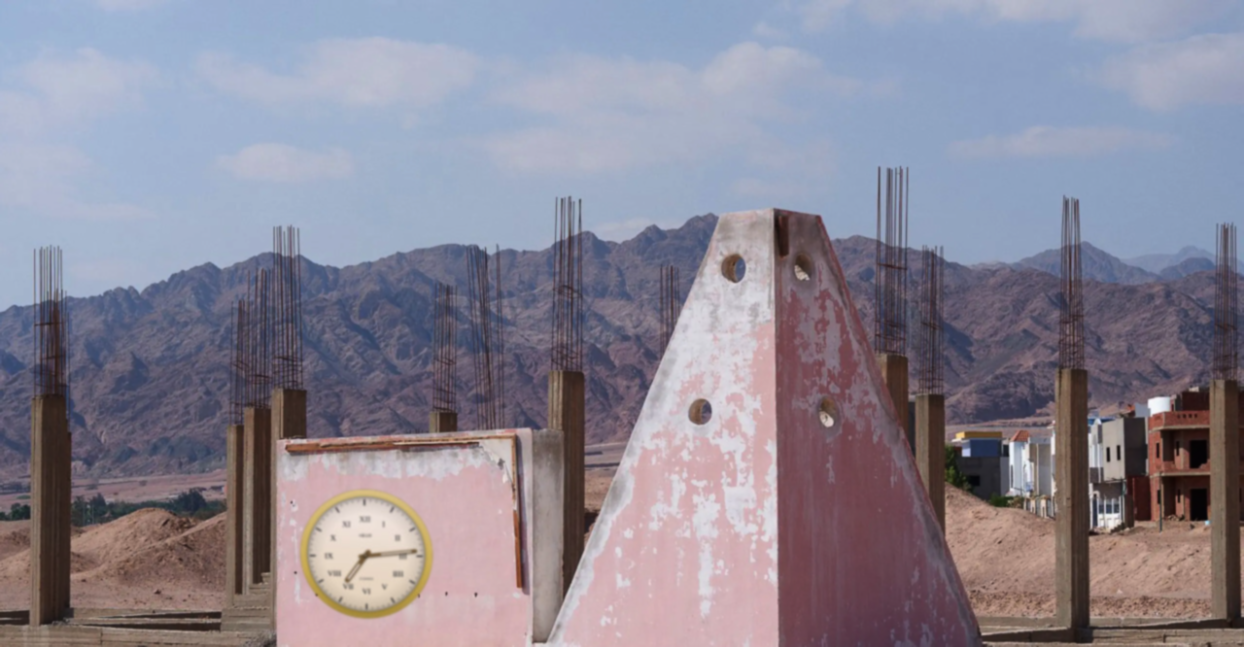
7:14
